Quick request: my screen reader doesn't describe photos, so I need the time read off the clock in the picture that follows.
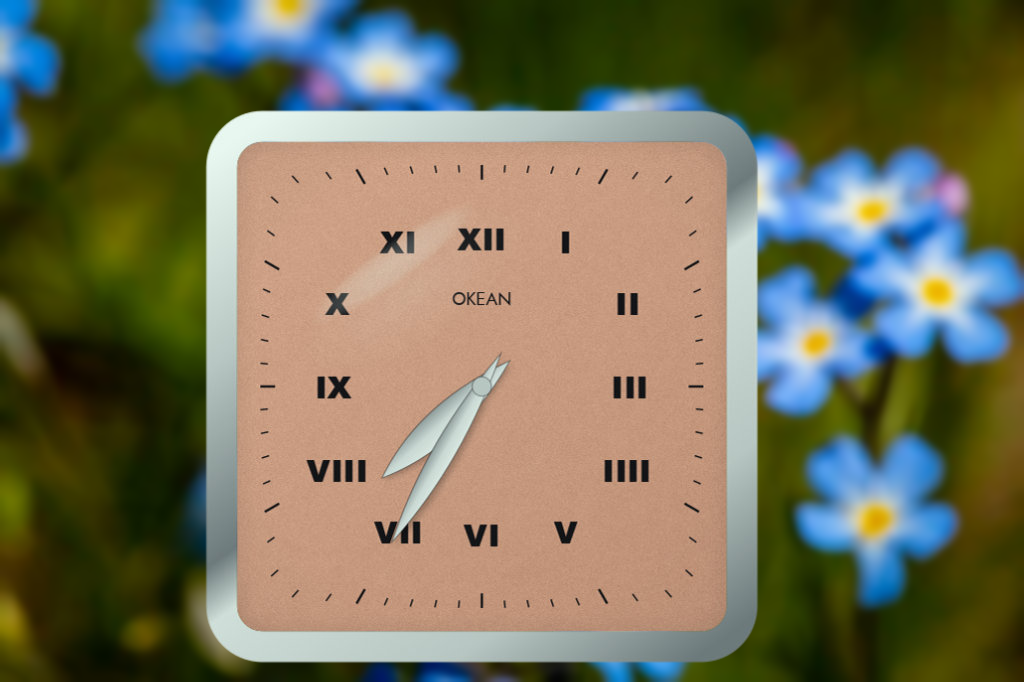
7:35
